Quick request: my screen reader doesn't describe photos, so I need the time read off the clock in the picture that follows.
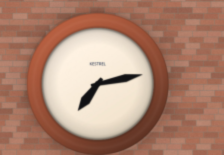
7:13
